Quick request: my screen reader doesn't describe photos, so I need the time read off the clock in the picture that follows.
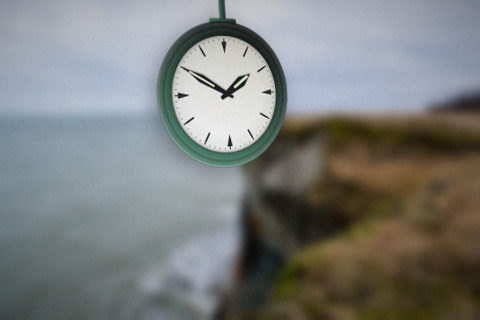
1:50
